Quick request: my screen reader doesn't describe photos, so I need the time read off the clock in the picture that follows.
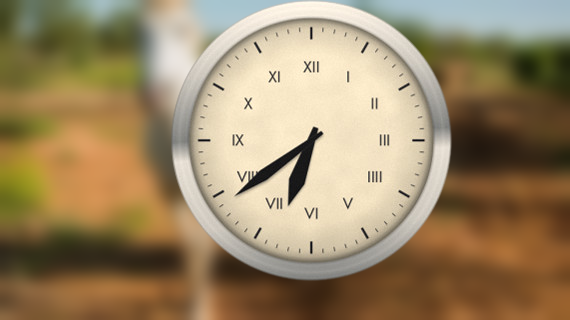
6:39
